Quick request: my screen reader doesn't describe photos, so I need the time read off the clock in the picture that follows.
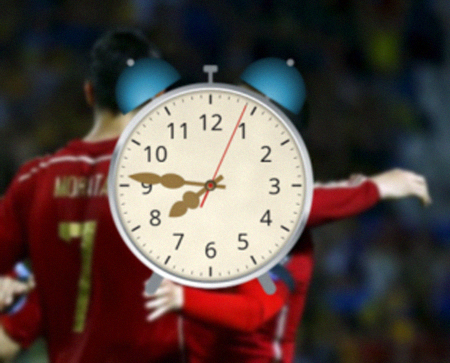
7:46:04
